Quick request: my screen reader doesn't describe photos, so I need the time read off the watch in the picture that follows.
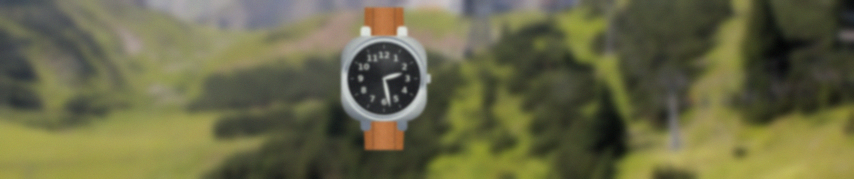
2:28
